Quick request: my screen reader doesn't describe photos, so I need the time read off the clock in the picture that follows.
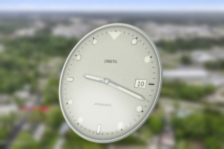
9:18
